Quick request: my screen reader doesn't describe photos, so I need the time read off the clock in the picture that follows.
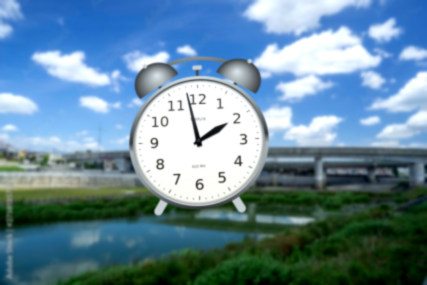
1:58
